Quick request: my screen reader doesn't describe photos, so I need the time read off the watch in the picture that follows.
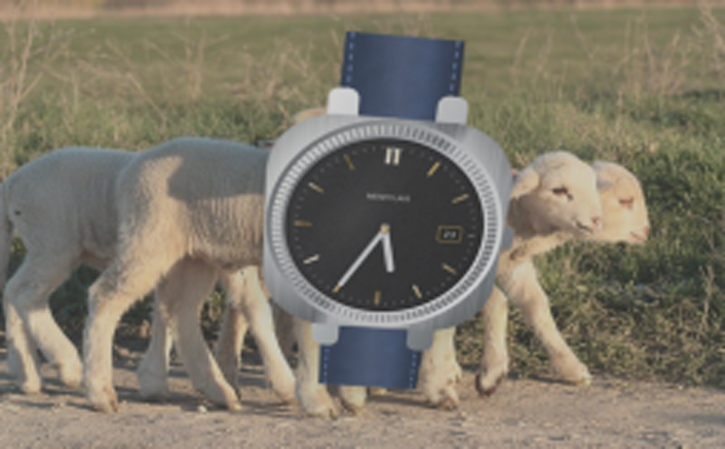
5:35
